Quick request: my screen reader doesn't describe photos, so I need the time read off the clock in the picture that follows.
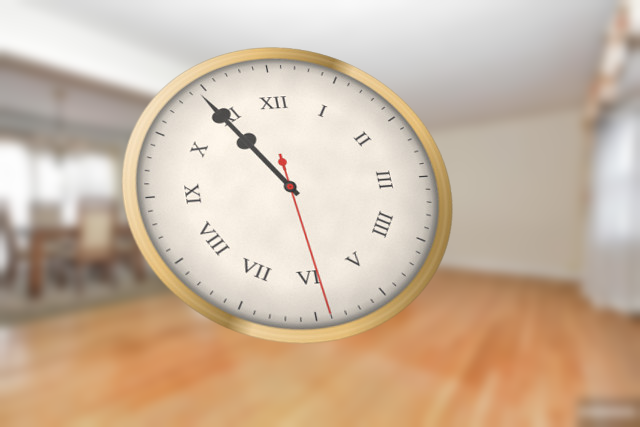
10:54:29
